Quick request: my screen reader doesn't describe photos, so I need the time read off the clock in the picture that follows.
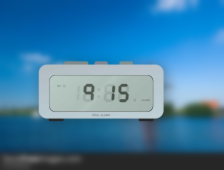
9:15
